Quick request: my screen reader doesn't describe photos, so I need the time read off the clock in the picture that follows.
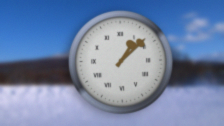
1:08
